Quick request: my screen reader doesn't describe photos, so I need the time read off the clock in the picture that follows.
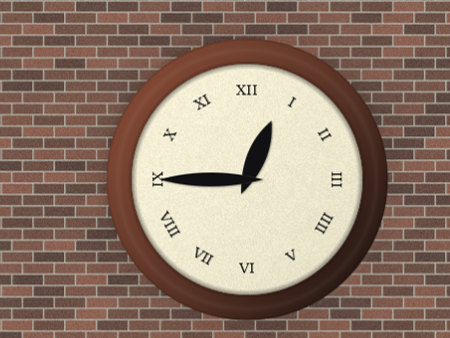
12:45
